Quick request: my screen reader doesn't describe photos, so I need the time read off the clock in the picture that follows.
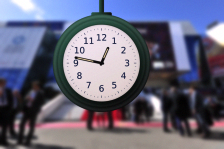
12:47
